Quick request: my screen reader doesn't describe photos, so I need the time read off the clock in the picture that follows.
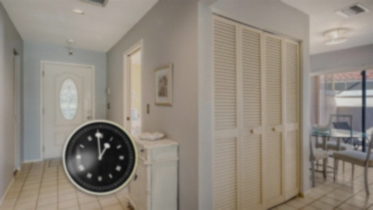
12:59
